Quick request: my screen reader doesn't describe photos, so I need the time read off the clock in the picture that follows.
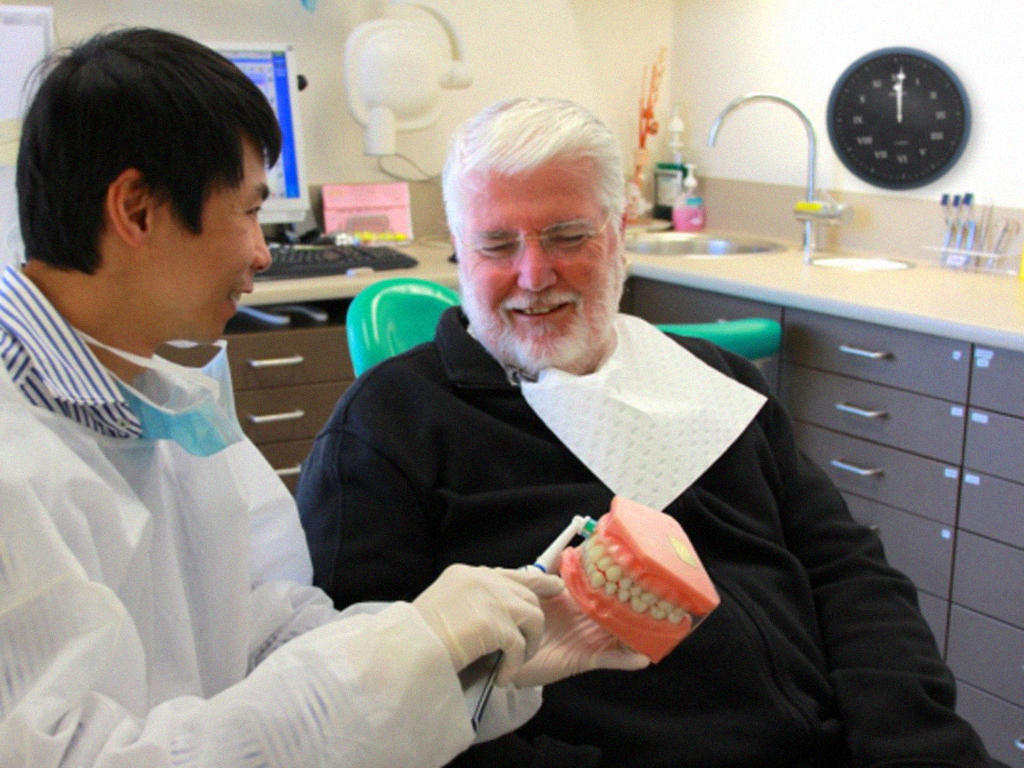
12:01
